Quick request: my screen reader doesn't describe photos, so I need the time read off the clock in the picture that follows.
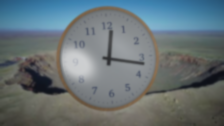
12:17
